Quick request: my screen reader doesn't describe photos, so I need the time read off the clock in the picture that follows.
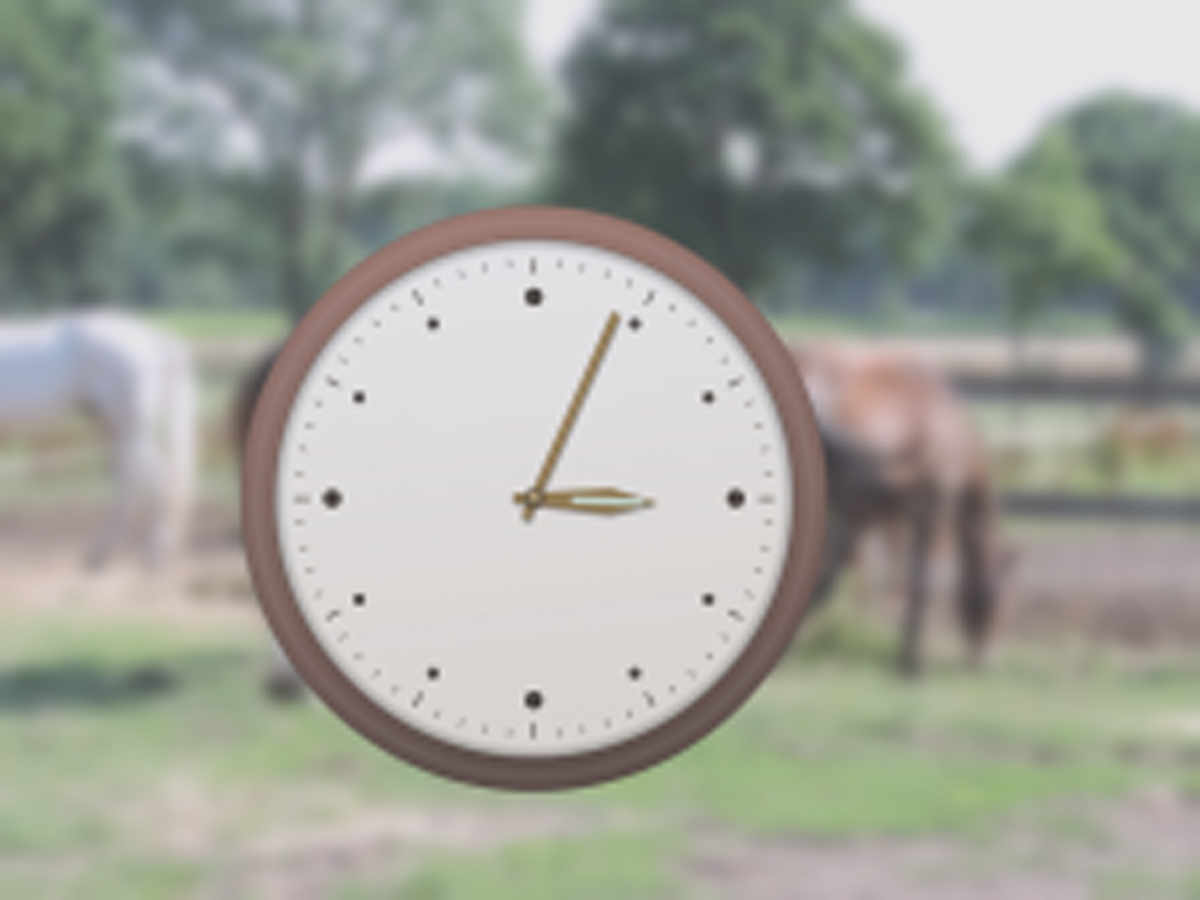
3:04
